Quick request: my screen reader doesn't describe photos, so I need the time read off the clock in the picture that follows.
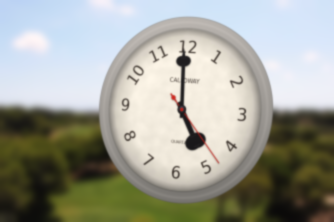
4:59:23
